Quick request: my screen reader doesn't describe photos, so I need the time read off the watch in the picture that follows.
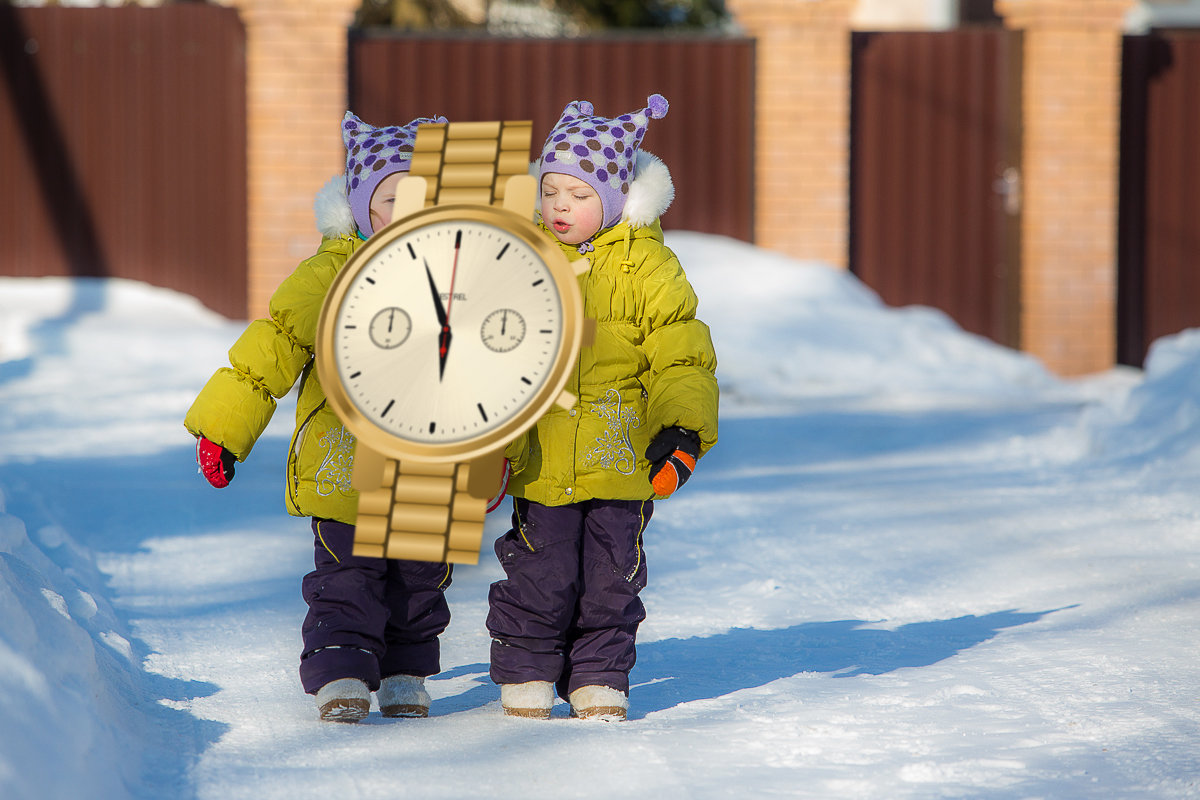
5:56
